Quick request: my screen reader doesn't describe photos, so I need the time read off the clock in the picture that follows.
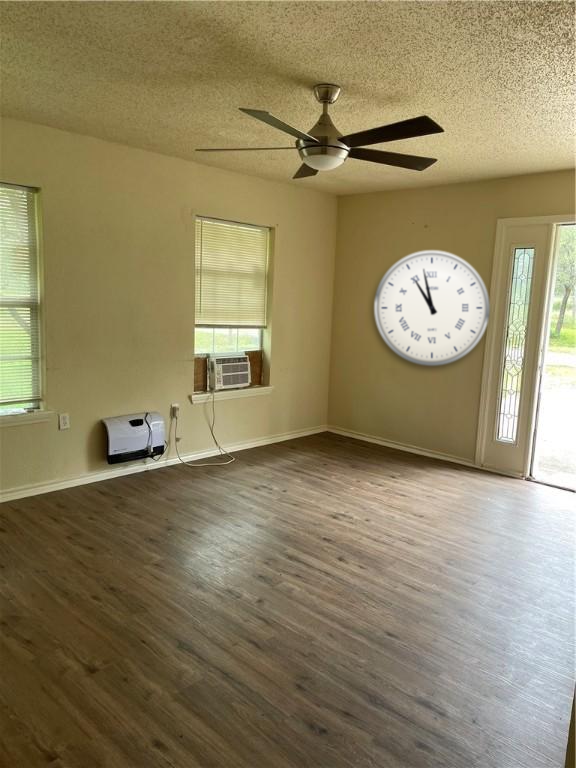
10:58
